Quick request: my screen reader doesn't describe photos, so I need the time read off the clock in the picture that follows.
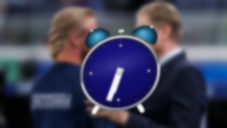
6:33
